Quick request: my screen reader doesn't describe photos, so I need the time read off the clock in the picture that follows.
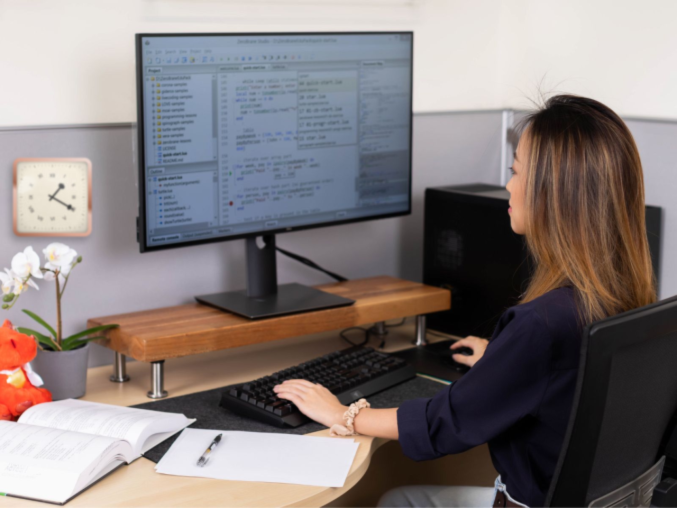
1:20
